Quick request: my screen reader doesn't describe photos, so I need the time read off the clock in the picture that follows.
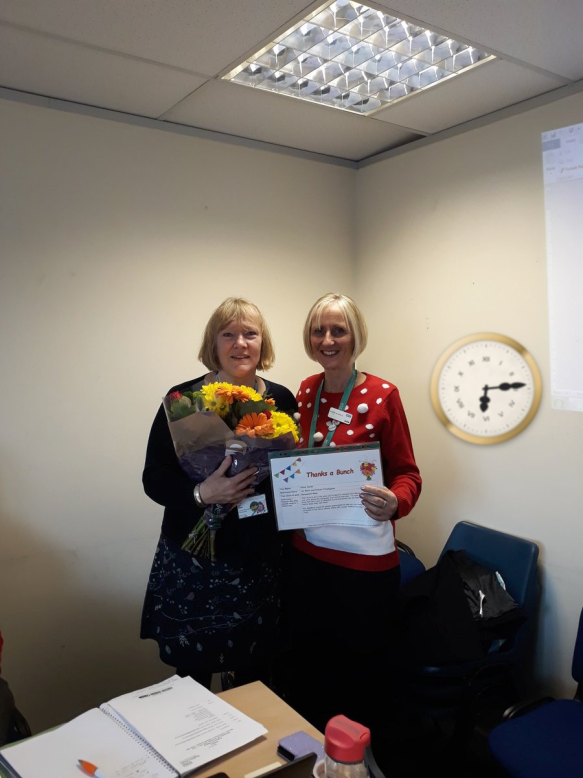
6:14
